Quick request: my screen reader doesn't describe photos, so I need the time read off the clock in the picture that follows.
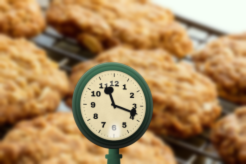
11:18
